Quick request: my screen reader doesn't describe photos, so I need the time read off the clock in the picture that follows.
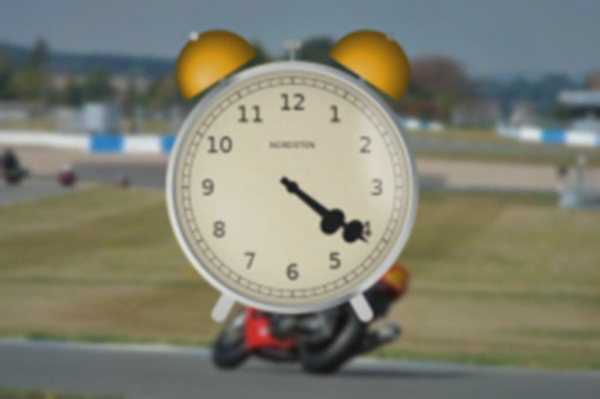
4:21
